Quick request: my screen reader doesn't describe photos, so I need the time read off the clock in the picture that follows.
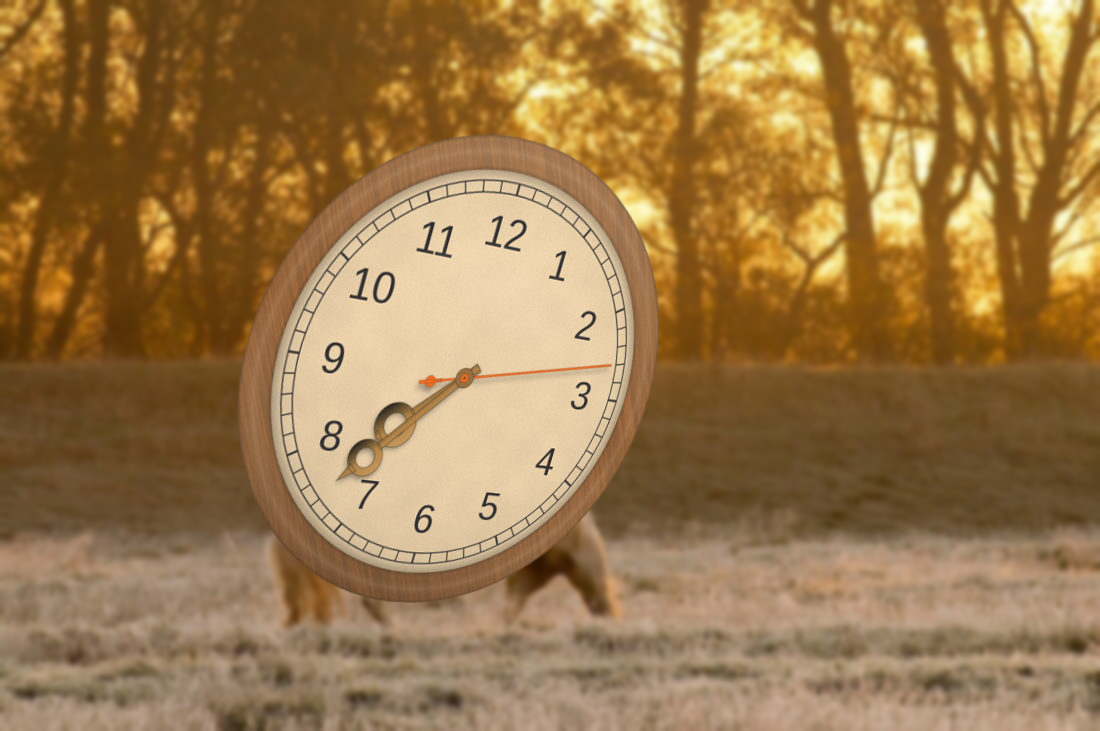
7:37:13
